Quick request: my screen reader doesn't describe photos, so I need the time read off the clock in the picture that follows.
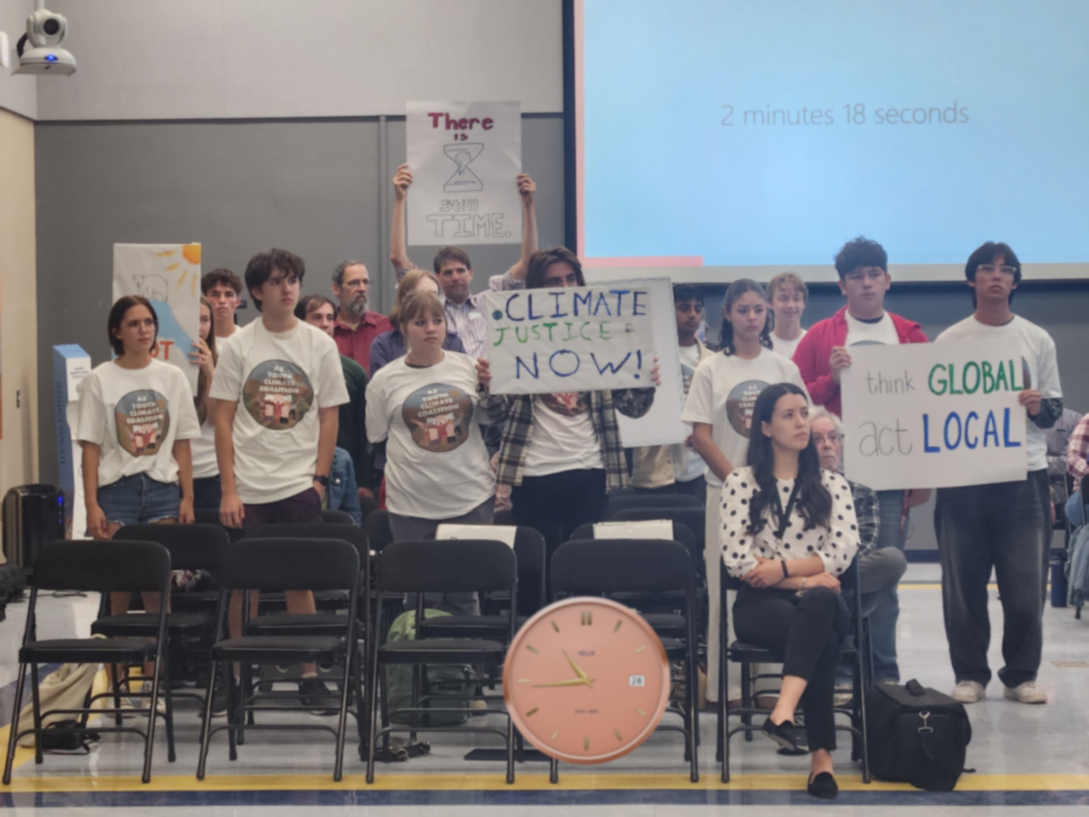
10:44
